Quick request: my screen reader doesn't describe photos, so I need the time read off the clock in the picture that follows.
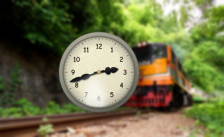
2:42
